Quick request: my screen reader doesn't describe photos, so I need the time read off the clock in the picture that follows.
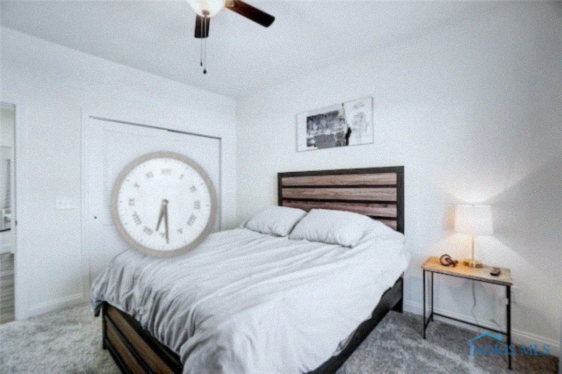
6:29
